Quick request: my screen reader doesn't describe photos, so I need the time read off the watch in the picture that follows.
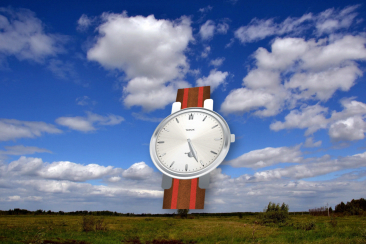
5:26
